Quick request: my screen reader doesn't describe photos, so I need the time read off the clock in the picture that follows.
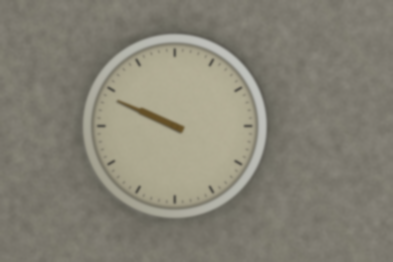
9:49
